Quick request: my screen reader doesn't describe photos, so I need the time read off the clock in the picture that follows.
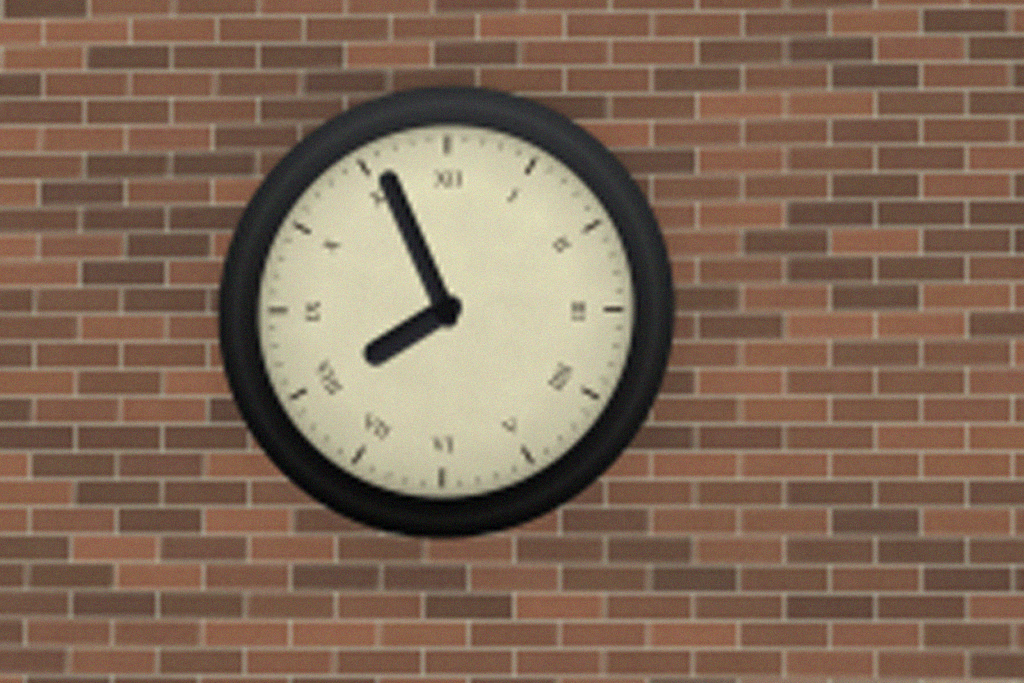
7:56
